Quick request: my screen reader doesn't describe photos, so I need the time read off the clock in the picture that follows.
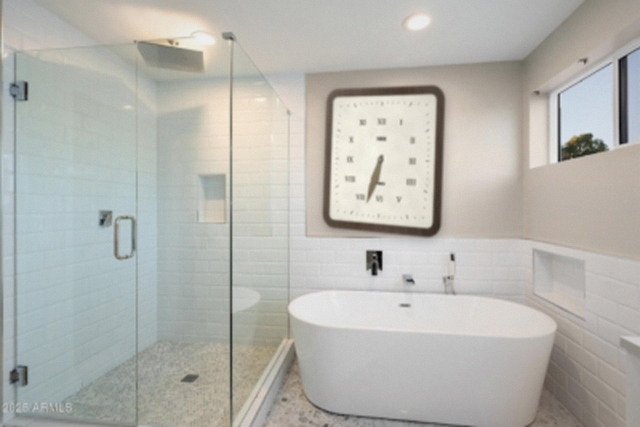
6:33
